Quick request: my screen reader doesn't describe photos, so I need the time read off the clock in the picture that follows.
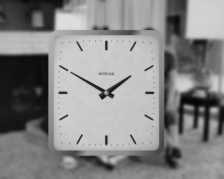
1:50
